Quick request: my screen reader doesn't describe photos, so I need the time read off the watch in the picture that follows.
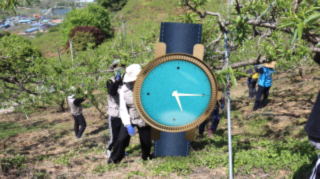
5:15
